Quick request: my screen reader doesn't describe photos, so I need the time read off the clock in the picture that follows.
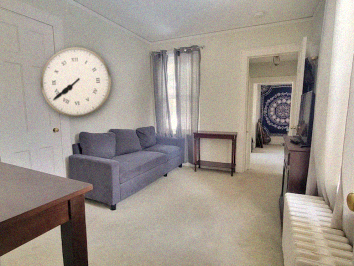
7:39
